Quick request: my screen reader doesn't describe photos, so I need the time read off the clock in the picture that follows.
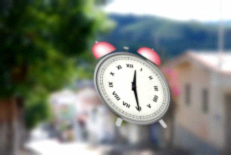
12:30
